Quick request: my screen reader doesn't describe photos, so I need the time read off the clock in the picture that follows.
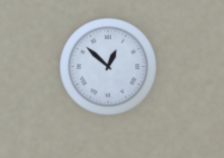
12:52
